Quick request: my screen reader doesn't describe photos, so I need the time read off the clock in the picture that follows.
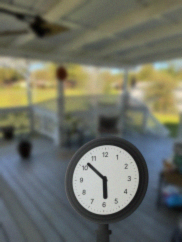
5:52
